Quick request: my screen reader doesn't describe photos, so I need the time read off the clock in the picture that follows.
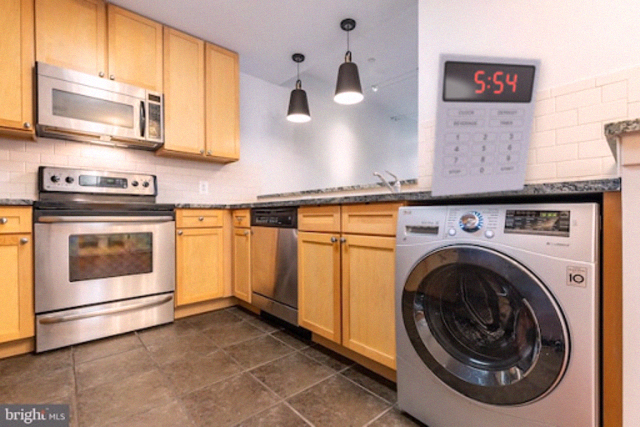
5:54
